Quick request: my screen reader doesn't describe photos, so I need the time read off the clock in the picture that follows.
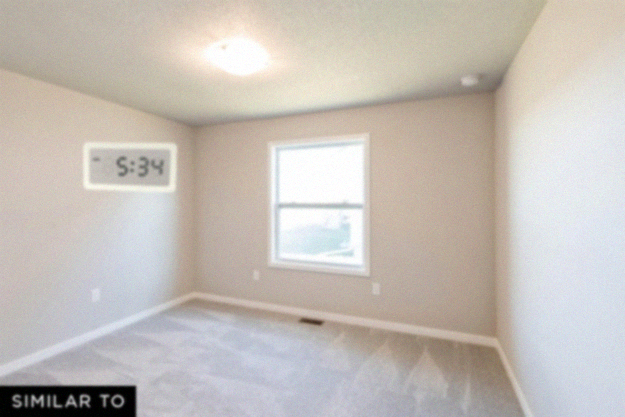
5:34
